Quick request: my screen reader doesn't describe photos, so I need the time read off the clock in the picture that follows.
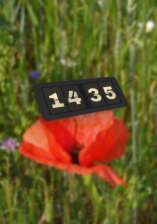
14:35
